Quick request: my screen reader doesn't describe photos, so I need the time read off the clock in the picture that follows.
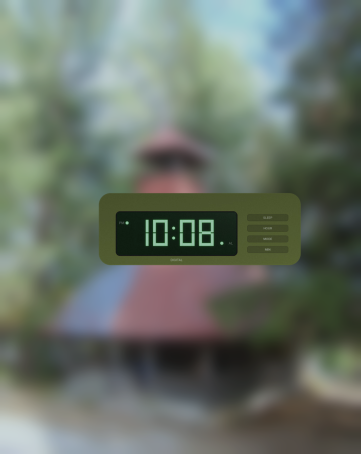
10:08
